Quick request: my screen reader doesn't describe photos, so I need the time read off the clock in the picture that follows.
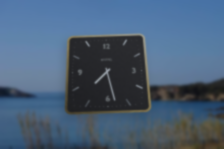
7:28
